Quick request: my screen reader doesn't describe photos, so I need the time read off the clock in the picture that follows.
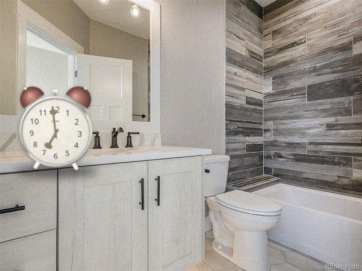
6:59
